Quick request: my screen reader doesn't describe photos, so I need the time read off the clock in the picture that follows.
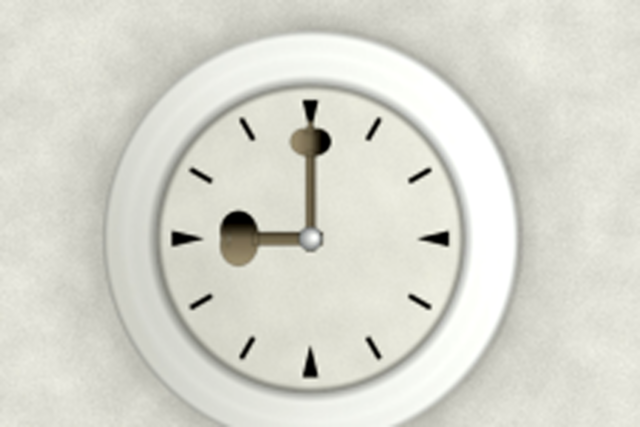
9:00
